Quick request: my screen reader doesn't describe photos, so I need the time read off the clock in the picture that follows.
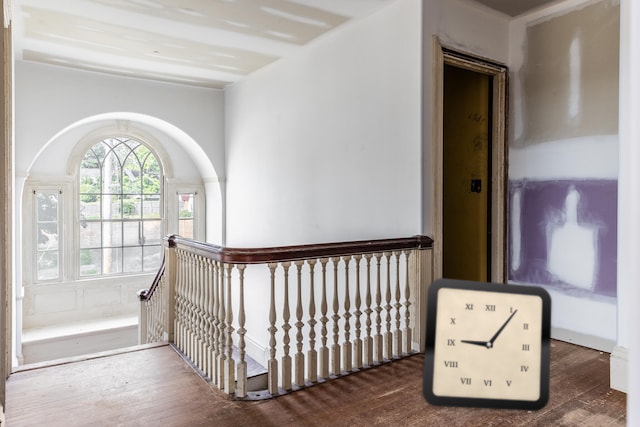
9:06
